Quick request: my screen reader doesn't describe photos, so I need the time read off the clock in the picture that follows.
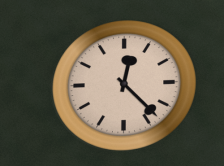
12:23
